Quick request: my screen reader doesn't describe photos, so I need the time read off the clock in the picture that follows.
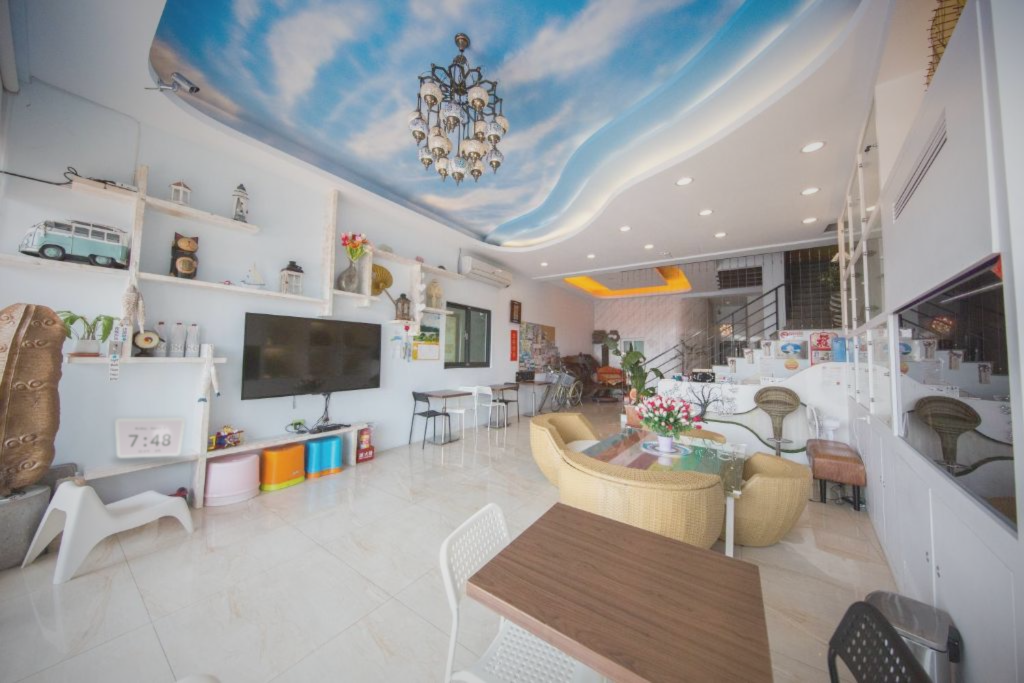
7:48
